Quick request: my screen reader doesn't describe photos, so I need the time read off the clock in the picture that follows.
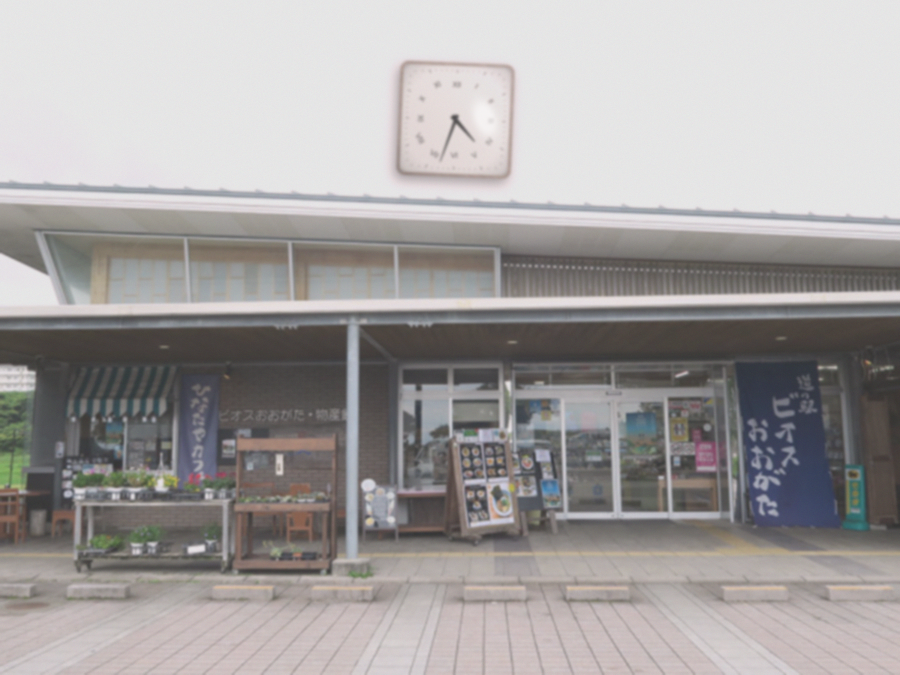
4:33
